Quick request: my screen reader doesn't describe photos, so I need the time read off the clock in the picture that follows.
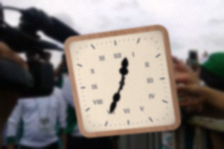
12:35
